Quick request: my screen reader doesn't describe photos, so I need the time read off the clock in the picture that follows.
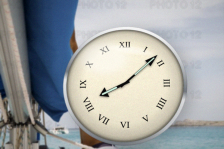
8:08
